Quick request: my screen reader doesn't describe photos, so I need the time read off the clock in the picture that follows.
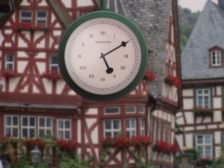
5:10
